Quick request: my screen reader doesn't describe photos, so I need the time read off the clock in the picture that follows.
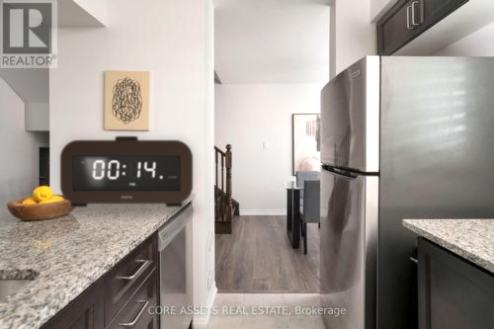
0:14
